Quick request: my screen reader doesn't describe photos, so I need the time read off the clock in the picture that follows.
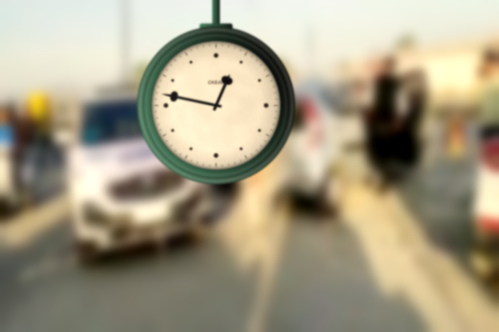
12:47
